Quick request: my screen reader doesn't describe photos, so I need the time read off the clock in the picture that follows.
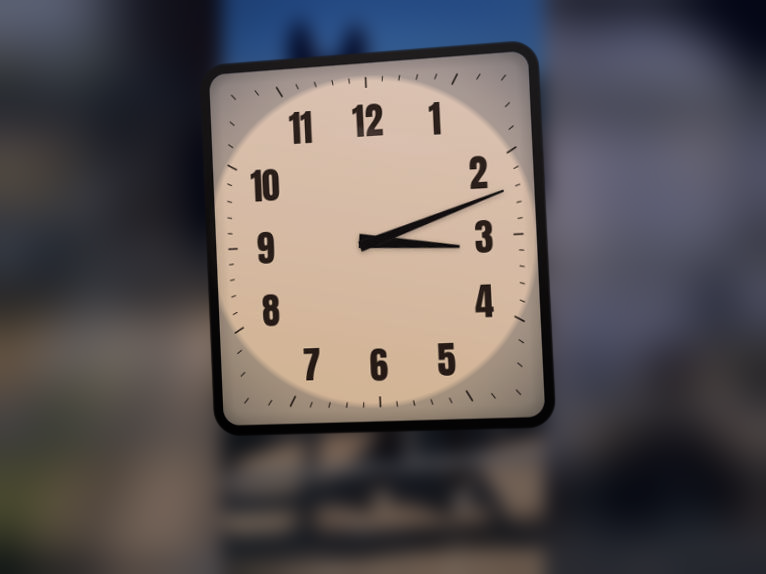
3:12
